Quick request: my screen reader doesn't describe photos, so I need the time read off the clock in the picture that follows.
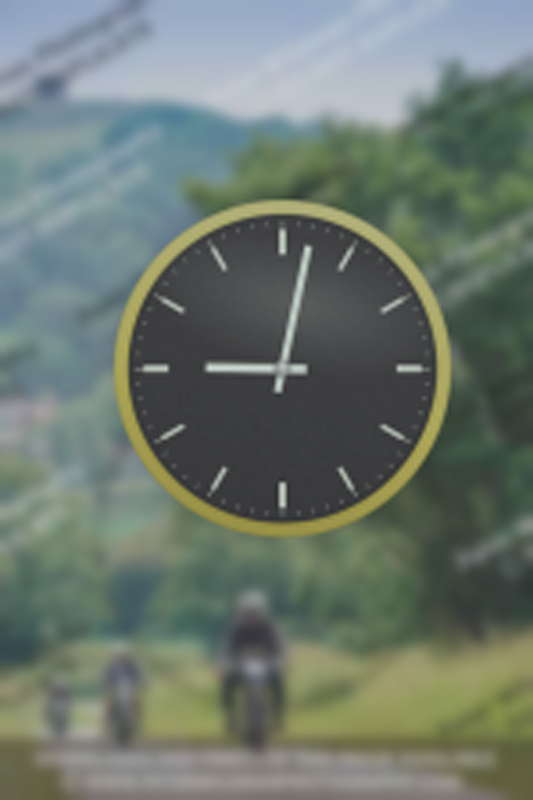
9:02
